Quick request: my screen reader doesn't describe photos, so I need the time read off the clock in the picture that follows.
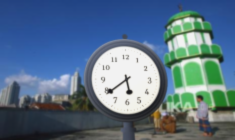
5:39
